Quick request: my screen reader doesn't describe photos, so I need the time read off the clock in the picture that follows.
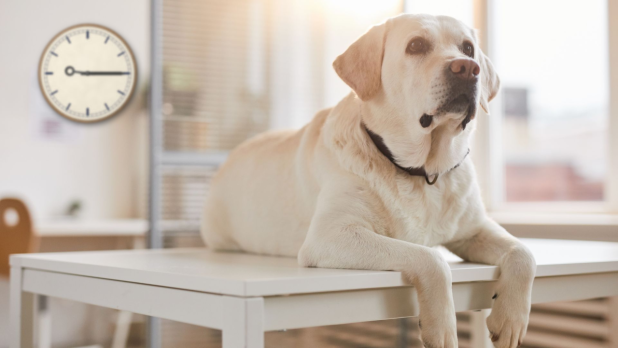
9:15
